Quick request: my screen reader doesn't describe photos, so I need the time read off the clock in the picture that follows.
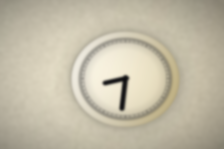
8:31
